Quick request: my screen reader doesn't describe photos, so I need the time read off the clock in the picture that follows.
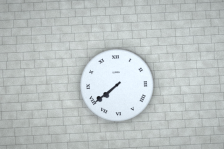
7:39
